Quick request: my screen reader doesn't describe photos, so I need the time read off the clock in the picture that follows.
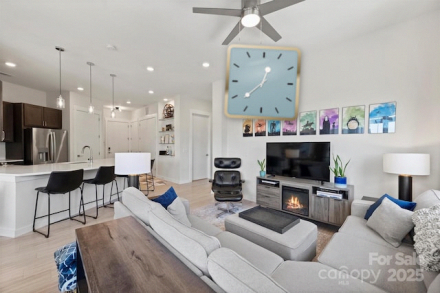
12:38
